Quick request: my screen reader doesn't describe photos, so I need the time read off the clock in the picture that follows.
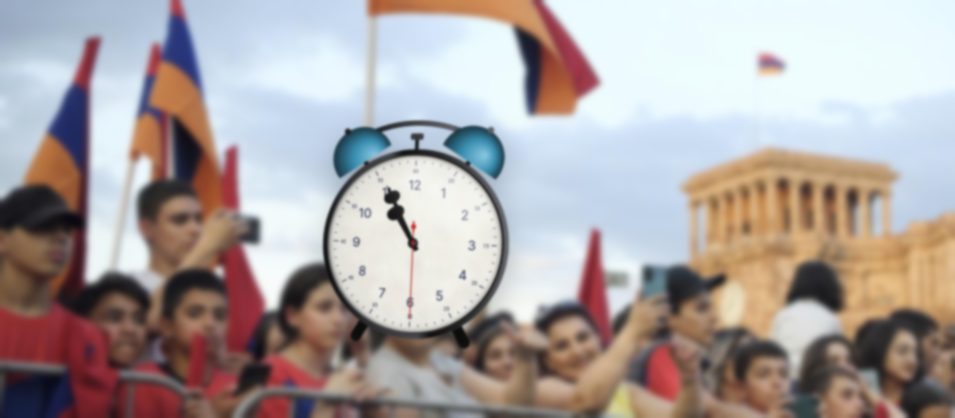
10:55:30
